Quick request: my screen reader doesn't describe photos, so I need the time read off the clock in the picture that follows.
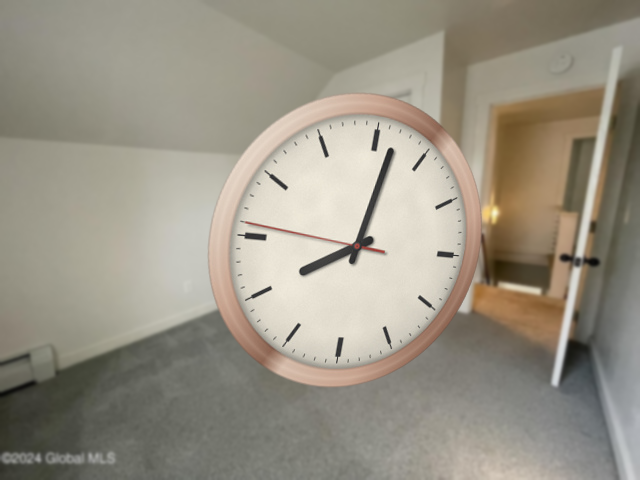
8:01:46
